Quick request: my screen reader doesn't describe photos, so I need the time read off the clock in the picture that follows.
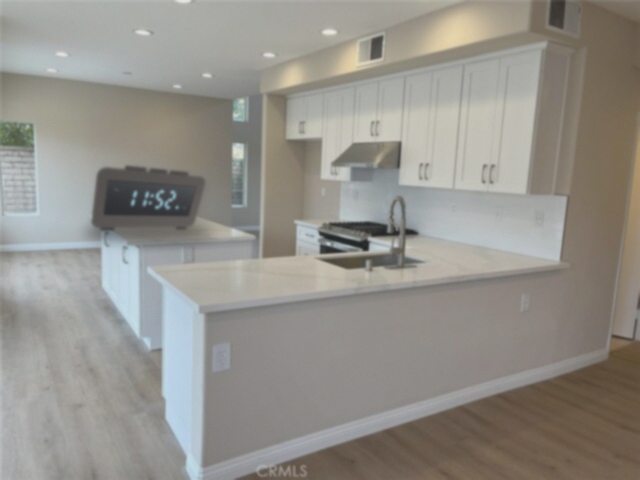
11:52
